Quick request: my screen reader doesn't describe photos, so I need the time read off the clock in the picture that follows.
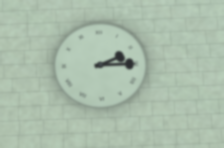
2:15
